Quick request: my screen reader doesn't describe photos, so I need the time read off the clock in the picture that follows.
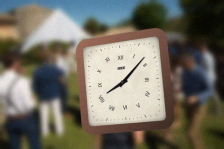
8:08
